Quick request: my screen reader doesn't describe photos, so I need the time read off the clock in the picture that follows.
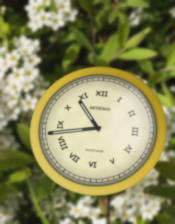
10:43
